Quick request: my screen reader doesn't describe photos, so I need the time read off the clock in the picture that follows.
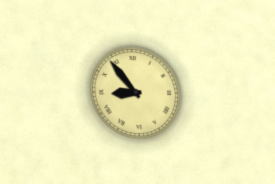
8:54
